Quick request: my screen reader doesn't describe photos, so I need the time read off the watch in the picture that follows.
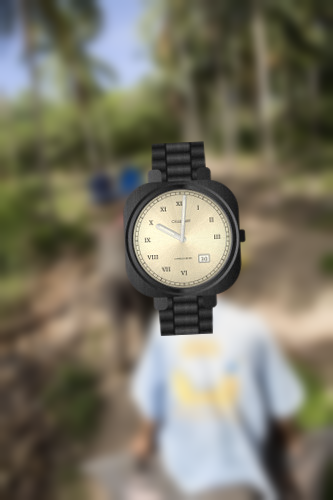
10:01
